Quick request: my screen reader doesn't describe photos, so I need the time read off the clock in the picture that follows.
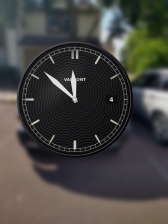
11:52
